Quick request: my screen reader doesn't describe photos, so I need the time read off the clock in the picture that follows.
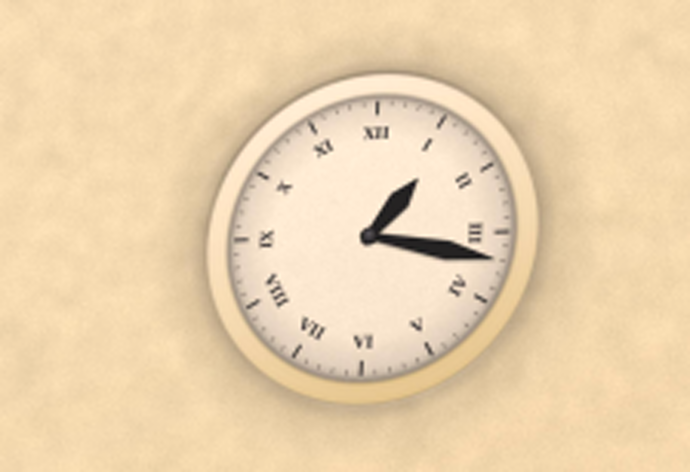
1:17
